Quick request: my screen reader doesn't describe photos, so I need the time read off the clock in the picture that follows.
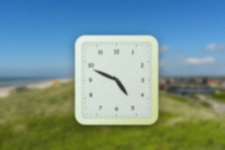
4:49
